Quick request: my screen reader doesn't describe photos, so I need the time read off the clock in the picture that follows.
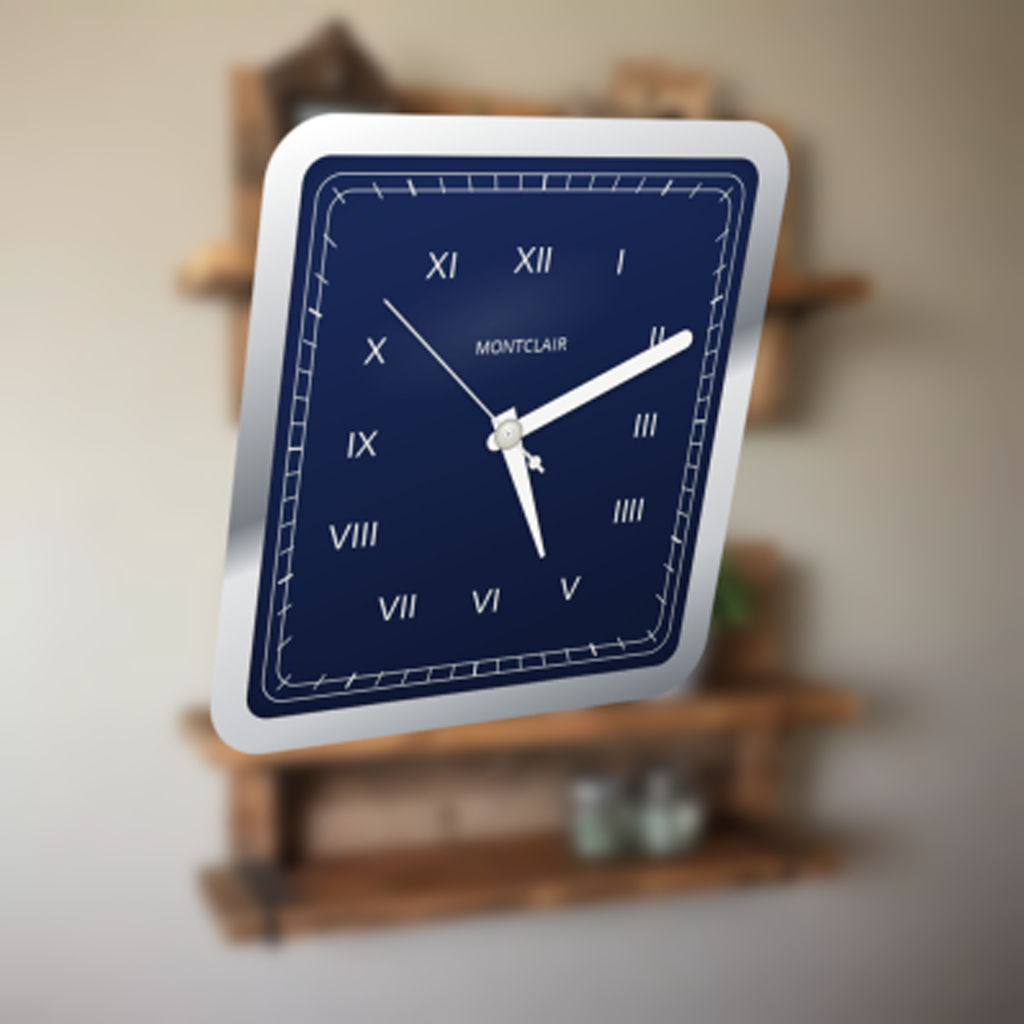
5:10:52
